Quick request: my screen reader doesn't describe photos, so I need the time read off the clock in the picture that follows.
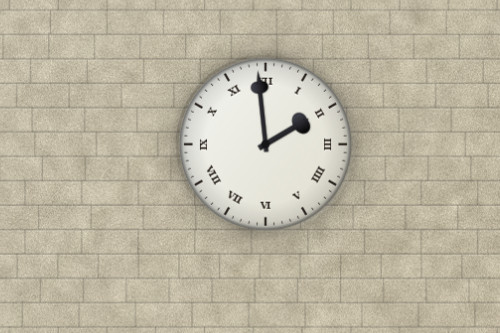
1:59
